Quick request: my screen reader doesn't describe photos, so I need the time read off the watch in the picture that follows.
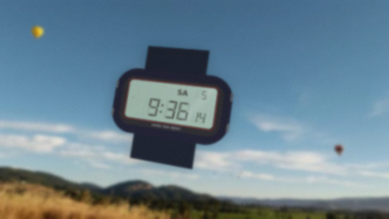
9:36
